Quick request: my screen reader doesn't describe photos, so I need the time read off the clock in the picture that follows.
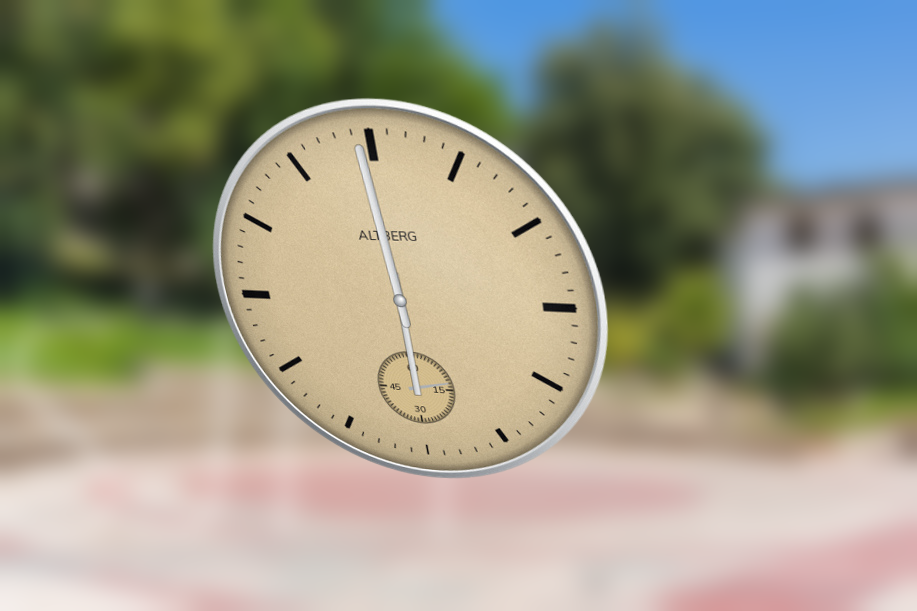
5:59:13
